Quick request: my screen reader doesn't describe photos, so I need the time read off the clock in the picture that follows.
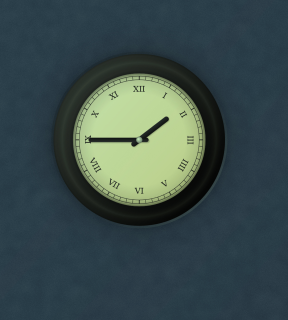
1:45
